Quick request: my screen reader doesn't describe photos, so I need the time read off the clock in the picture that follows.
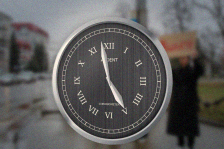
4:58
